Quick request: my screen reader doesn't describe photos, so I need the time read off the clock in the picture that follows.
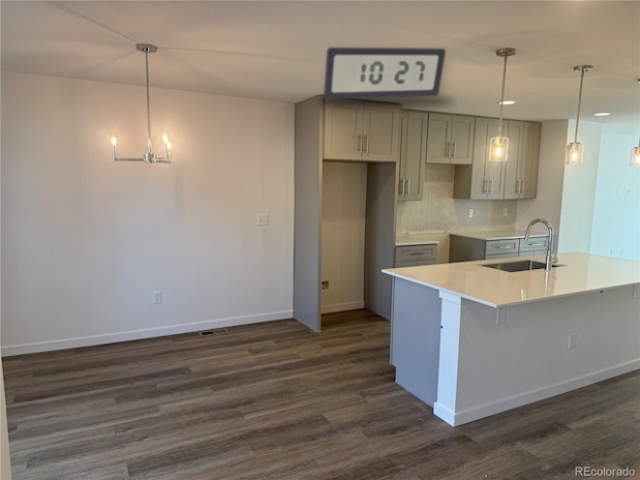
10:27
